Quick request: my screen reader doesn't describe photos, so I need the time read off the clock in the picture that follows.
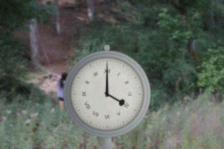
4:00
